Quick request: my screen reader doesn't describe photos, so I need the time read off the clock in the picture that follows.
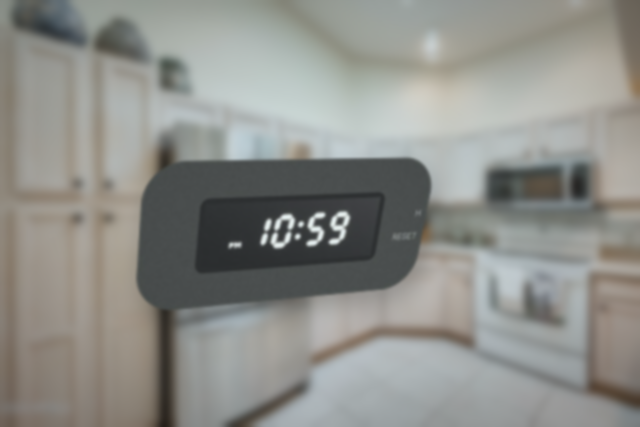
10:59
